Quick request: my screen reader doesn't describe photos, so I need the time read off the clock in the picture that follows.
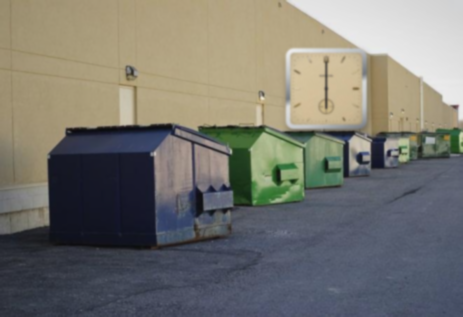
6:00
